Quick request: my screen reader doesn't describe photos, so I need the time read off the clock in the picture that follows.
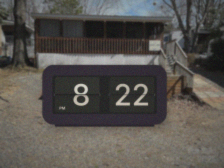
8:22
